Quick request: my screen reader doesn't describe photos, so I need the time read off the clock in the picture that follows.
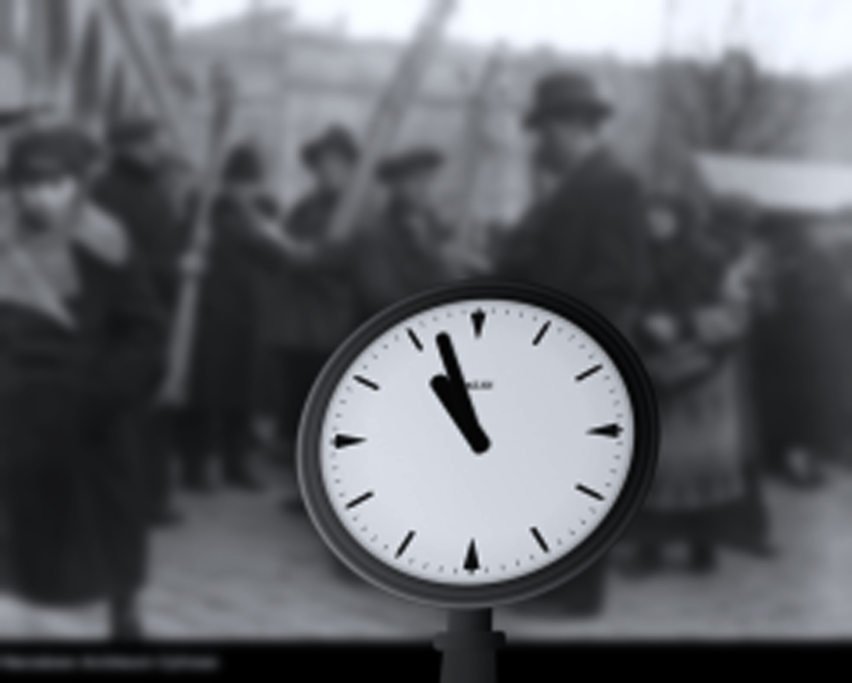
10:57
